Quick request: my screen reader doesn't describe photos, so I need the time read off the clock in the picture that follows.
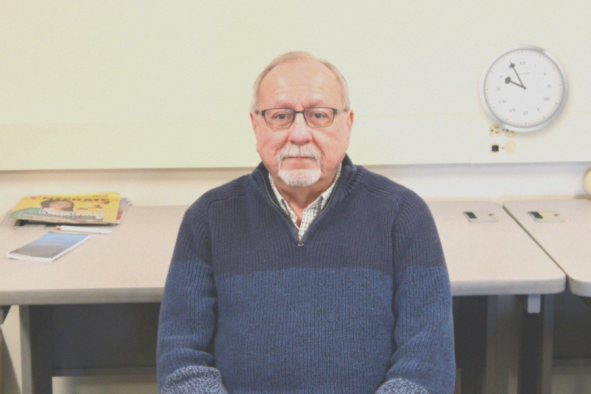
9:56
